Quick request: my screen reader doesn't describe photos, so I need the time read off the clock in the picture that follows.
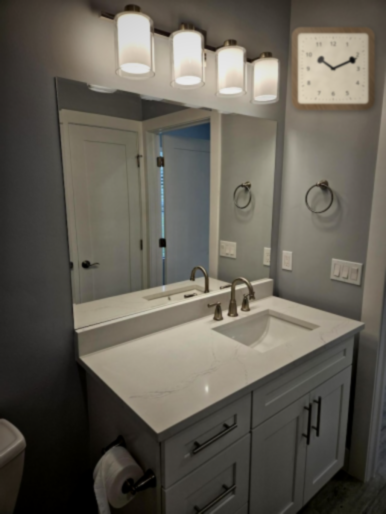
10:11
